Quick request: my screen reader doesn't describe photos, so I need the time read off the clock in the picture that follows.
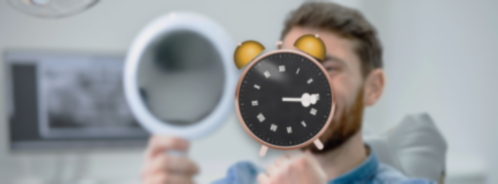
3:16
